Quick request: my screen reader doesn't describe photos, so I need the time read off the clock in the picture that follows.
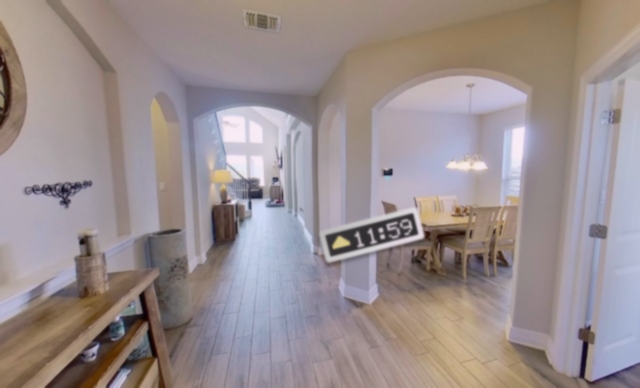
11:59
